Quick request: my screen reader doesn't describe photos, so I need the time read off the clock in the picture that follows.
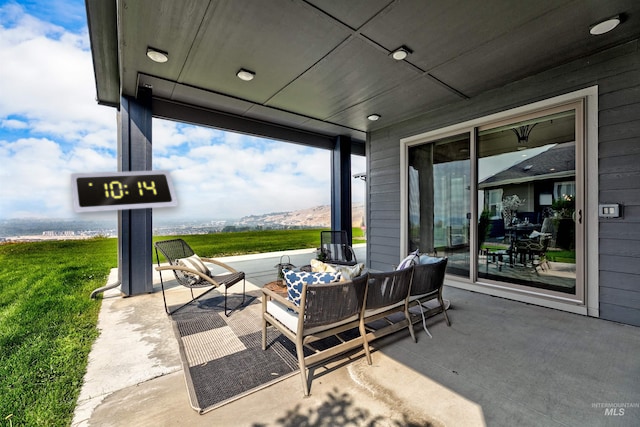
10:14
